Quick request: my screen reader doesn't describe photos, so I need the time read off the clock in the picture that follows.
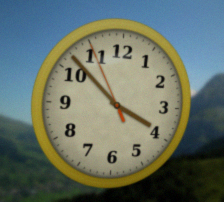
3:51:55
